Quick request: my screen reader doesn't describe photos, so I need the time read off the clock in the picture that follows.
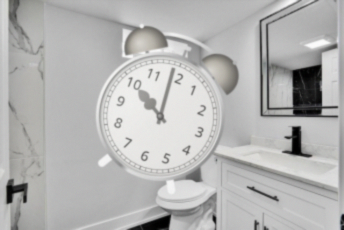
9:59
